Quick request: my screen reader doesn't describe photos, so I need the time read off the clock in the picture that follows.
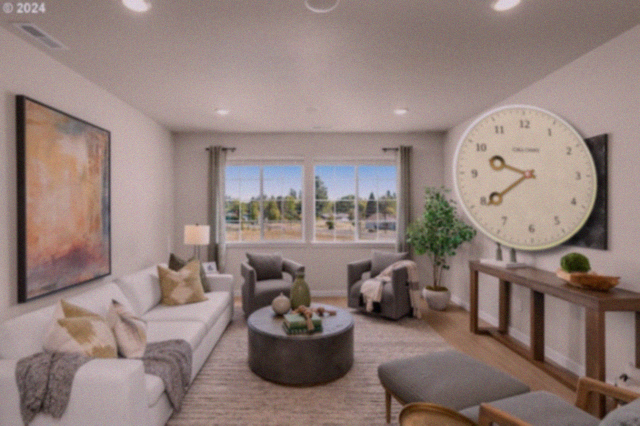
9:39
